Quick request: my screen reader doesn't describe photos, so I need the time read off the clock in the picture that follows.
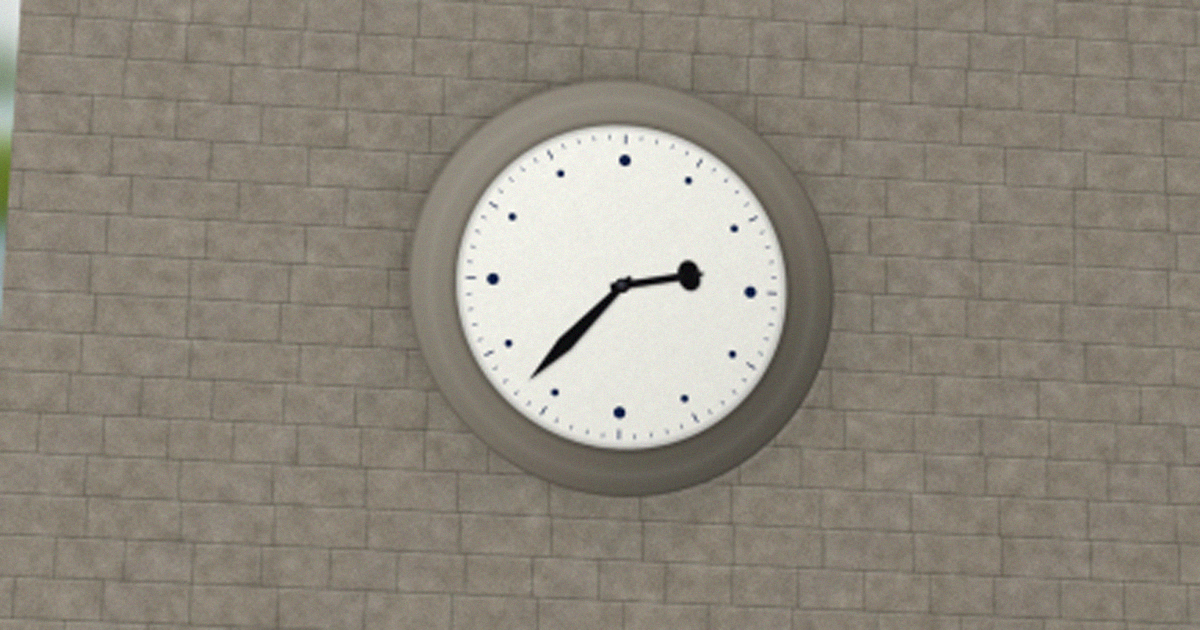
2:37
